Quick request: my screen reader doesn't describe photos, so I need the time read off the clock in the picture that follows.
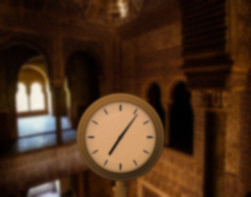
7:06
